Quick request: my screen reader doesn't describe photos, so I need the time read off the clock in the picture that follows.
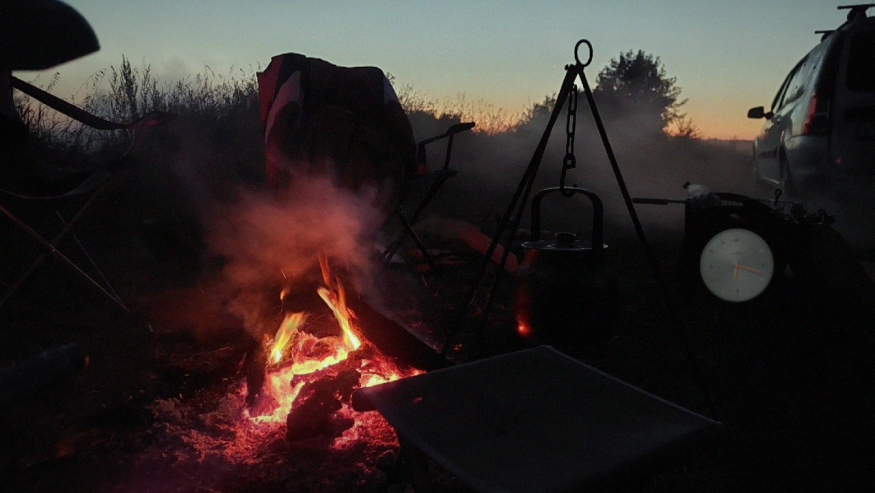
6:18
